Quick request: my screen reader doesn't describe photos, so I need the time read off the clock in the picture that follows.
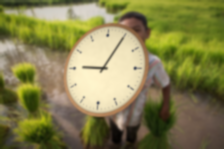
9:05
